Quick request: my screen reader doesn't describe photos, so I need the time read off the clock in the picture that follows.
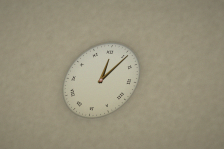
12:06
